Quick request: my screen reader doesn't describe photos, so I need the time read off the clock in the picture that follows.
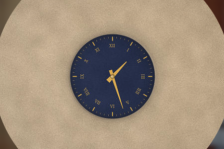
1:27
